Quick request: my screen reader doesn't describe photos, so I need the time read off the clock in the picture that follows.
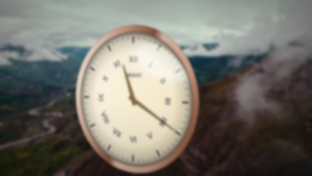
11:20
